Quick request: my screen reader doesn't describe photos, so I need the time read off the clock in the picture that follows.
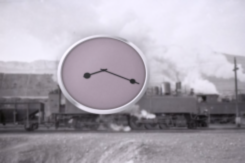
8:19
